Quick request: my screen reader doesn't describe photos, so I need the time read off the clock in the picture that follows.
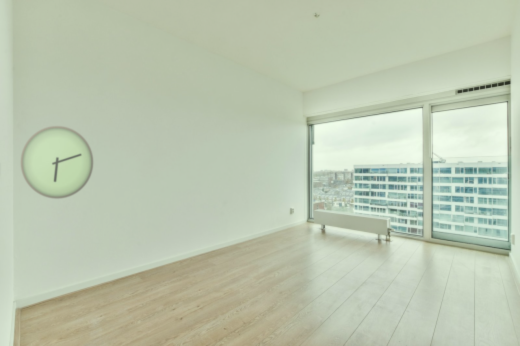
6:12
